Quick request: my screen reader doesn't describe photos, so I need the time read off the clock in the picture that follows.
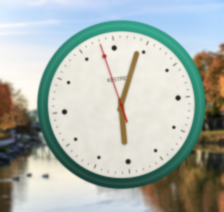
6:03:58
